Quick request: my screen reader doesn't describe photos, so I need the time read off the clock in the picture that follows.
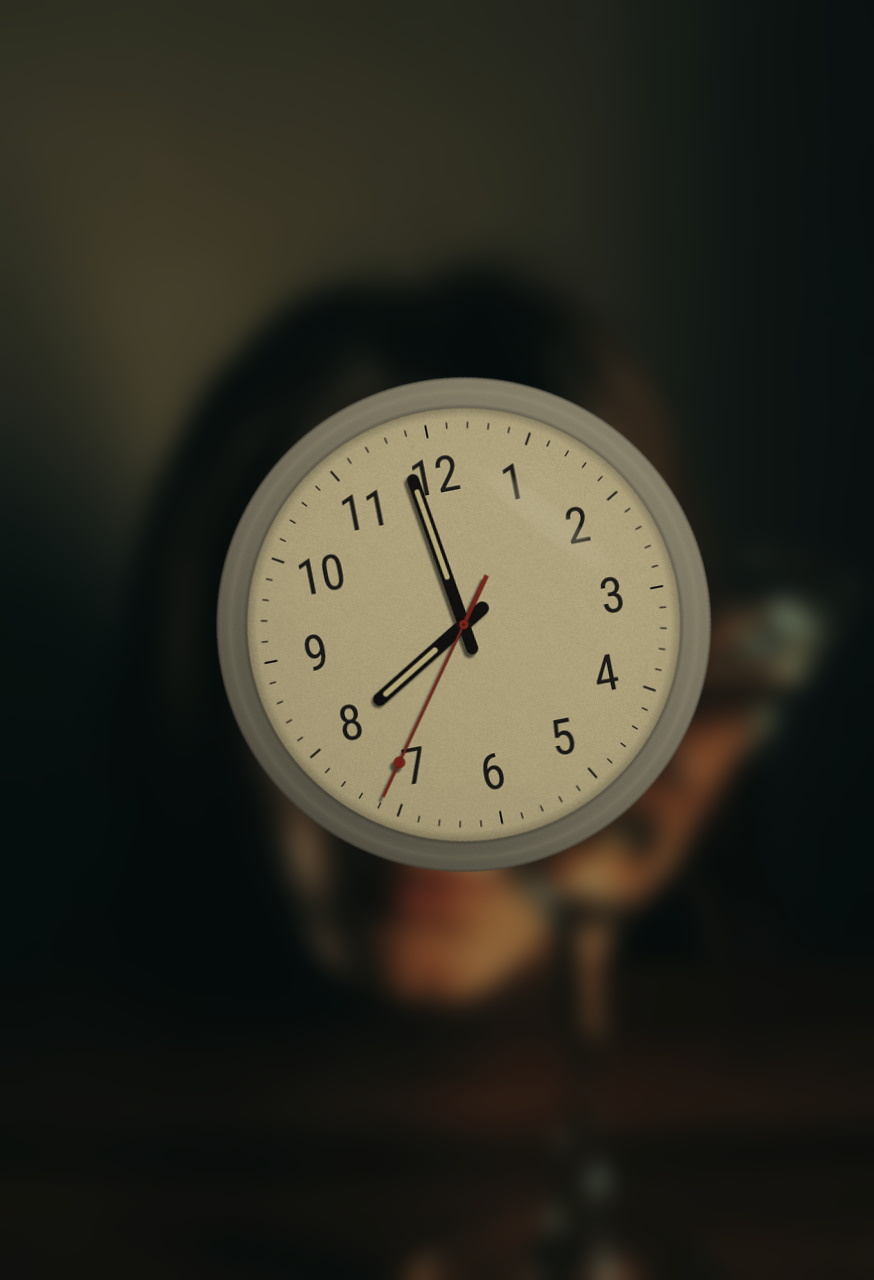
7:58:36
